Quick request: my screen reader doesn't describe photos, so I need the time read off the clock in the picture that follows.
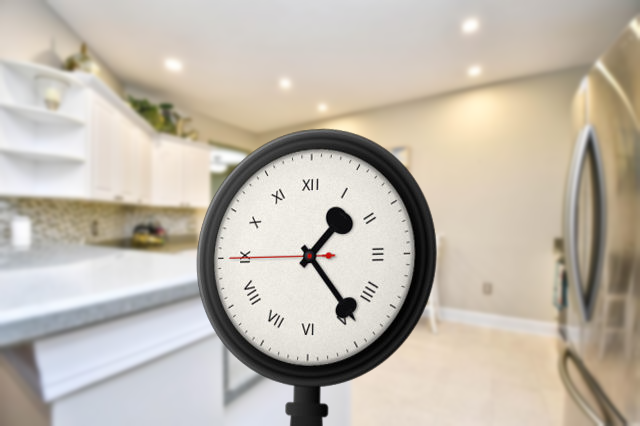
1:23:45
